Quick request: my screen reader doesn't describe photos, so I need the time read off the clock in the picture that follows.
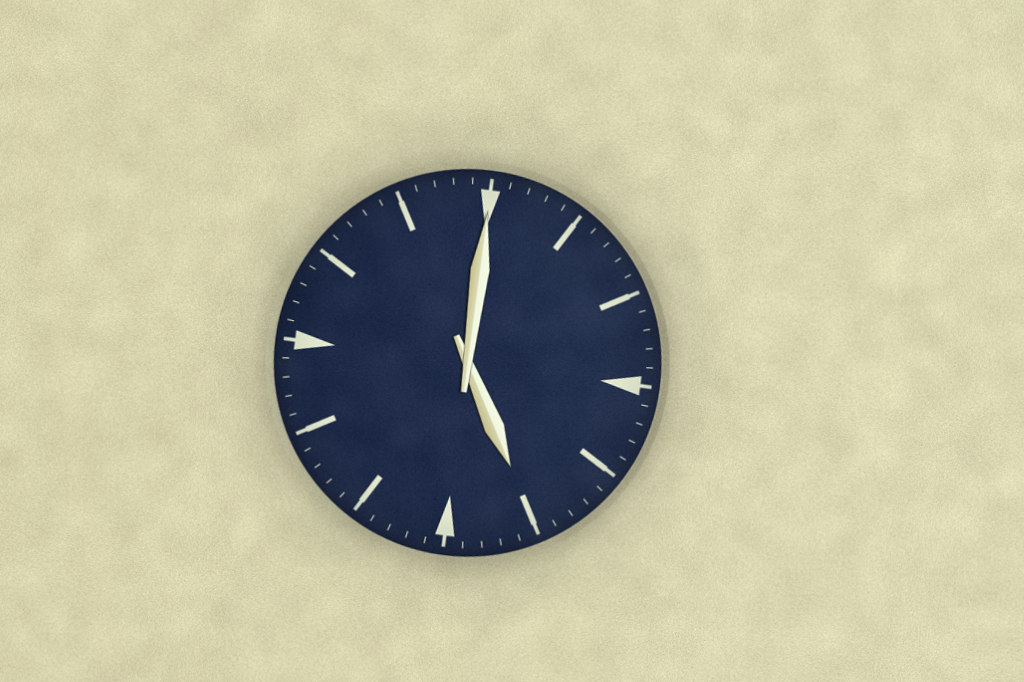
5:00
